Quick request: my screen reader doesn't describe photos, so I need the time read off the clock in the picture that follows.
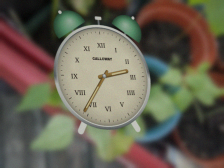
2:36
